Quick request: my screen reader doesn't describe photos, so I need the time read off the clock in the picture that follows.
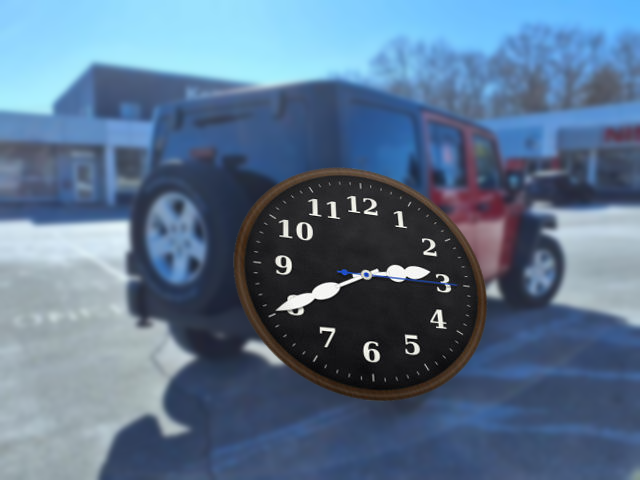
2:40:15
